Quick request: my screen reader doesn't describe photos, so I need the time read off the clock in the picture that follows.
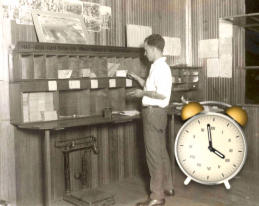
3:58
